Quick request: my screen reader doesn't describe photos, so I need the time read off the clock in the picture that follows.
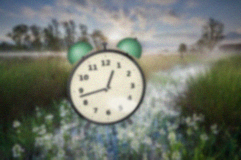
12:43
